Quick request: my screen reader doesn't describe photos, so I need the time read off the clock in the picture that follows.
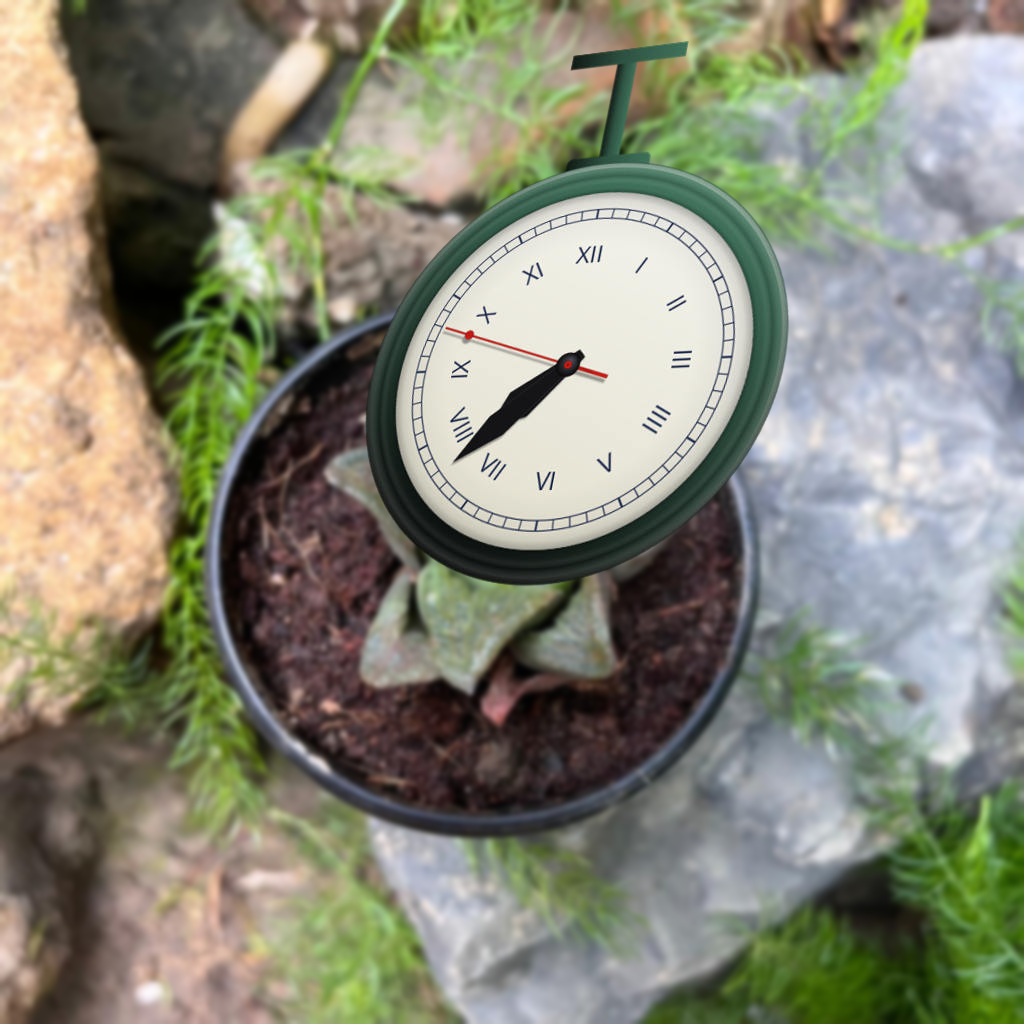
7:37:48
